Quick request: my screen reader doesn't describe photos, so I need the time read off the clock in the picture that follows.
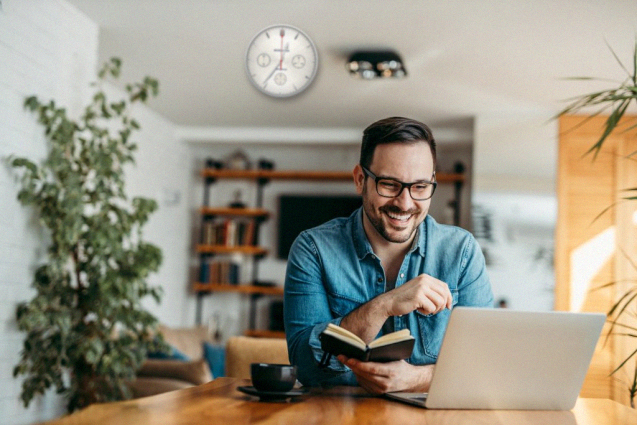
12:36
